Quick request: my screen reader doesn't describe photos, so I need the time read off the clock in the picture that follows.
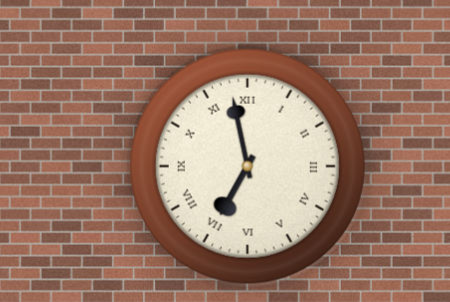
6:58
